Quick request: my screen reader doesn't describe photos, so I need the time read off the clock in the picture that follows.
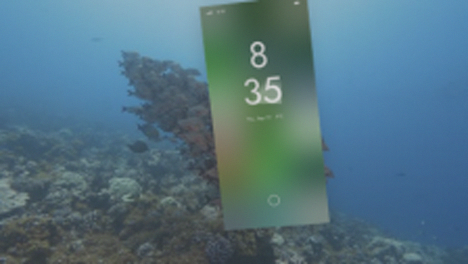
8:35
